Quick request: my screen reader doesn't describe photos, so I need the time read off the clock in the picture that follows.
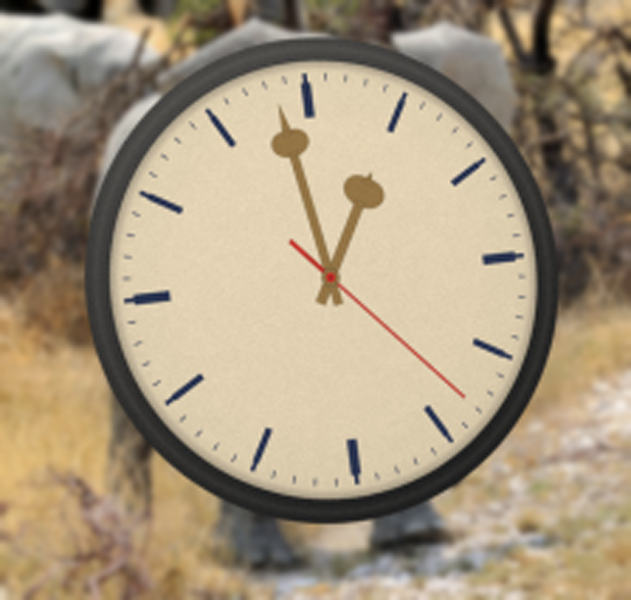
12:58:23
